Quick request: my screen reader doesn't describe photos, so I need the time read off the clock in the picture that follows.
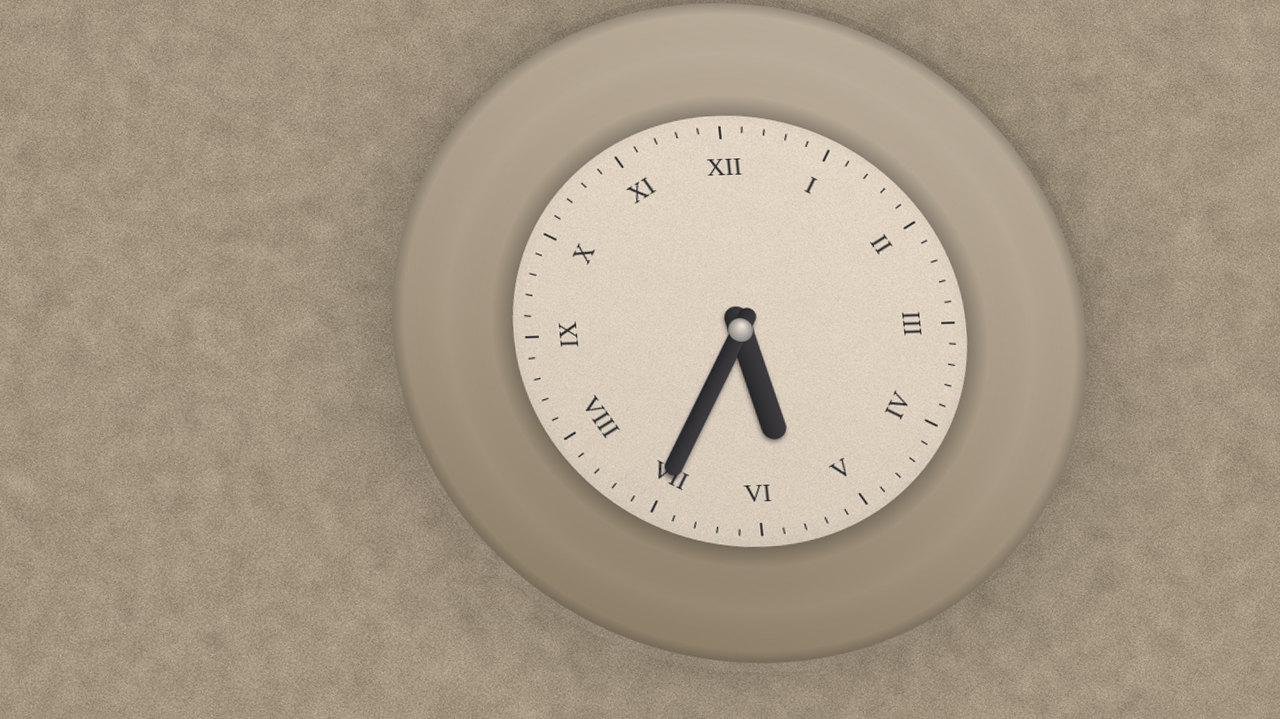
5:35
